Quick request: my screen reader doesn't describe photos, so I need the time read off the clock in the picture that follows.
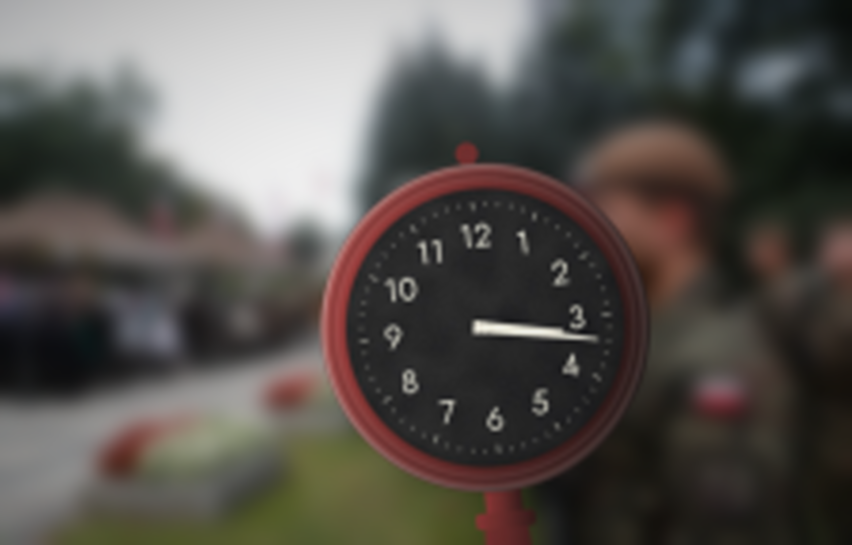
3:17
